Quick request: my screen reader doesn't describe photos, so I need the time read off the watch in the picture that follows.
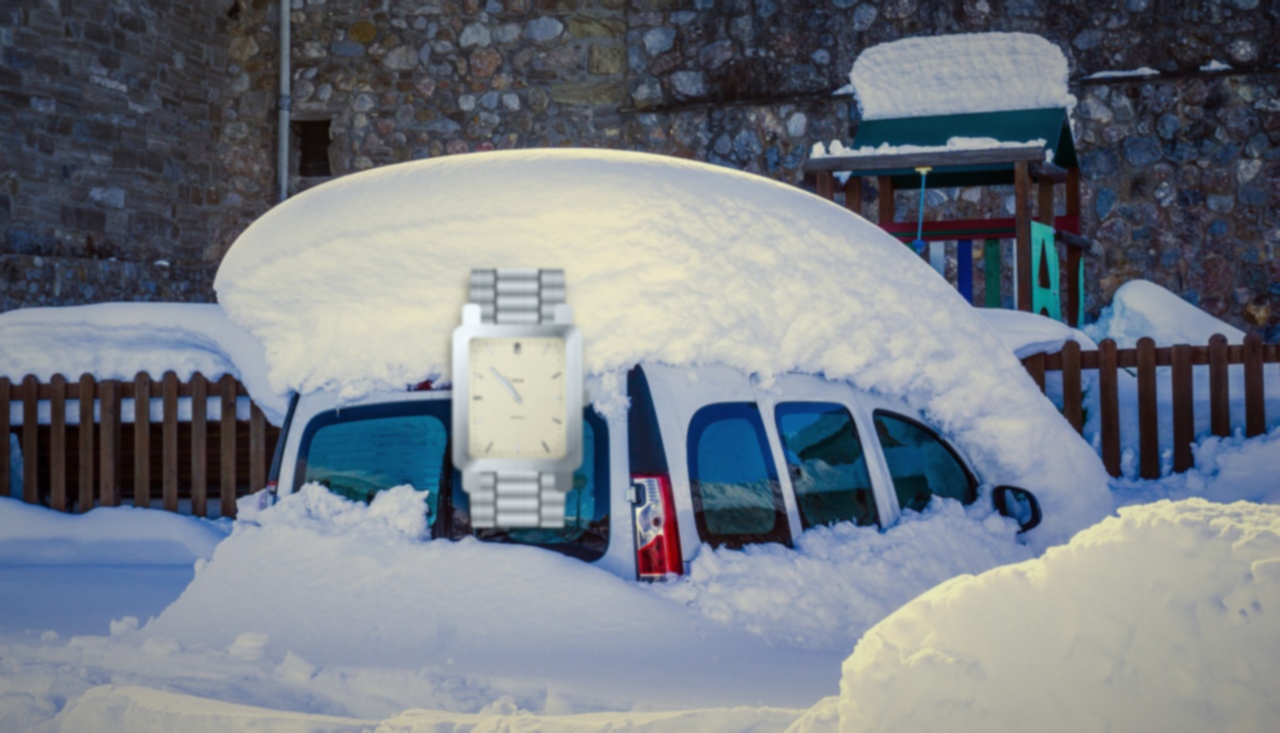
10:53
